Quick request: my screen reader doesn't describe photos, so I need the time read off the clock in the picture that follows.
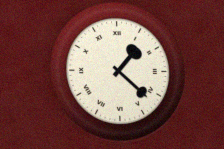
1:22
